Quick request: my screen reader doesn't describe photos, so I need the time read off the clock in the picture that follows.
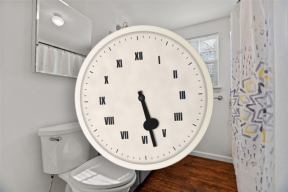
5:28
